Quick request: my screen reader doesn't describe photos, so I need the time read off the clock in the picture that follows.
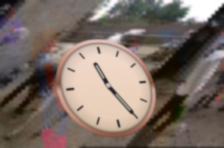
11:25
